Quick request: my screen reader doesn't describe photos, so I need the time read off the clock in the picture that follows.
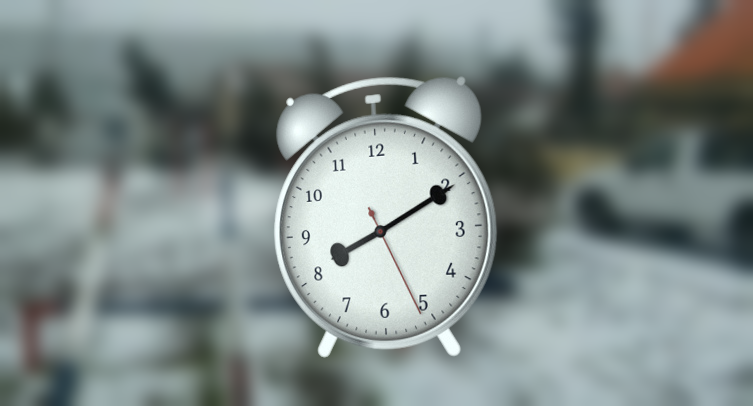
8:10:26
